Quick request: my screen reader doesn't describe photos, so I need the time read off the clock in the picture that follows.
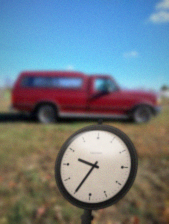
9:35
